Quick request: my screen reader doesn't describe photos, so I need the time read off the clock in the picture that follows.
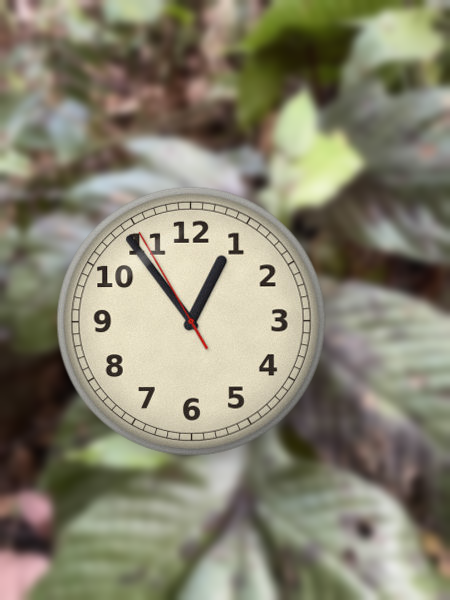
12:53:55
